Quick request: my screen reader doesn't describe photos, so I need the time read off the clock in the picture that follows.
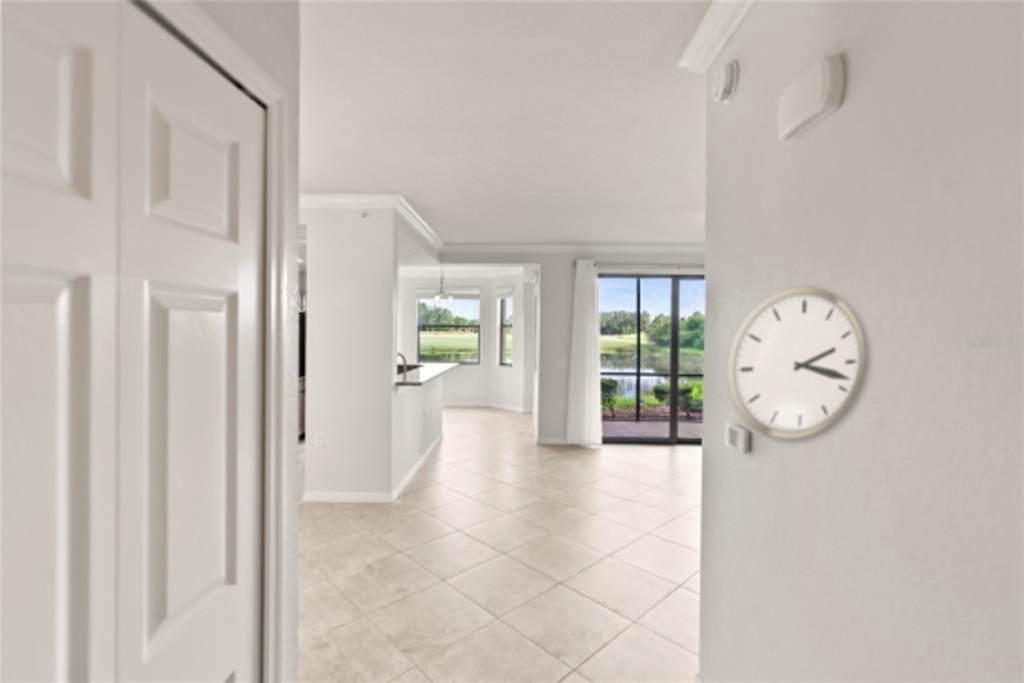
2:18
